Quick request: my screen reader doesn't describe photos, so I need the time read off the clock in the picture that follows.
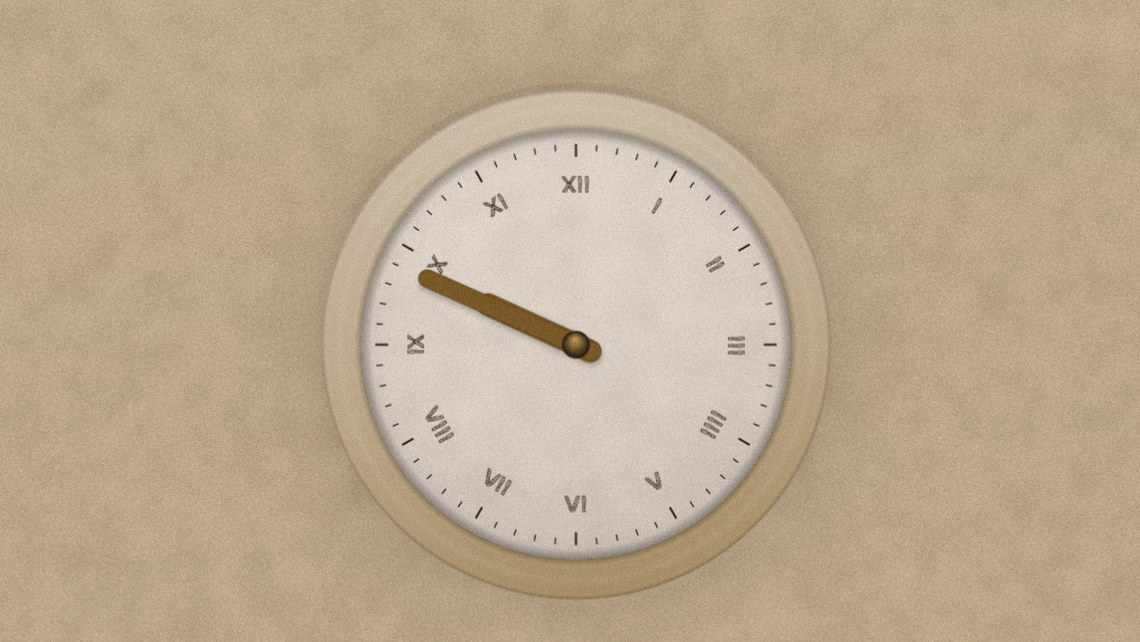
9:49
